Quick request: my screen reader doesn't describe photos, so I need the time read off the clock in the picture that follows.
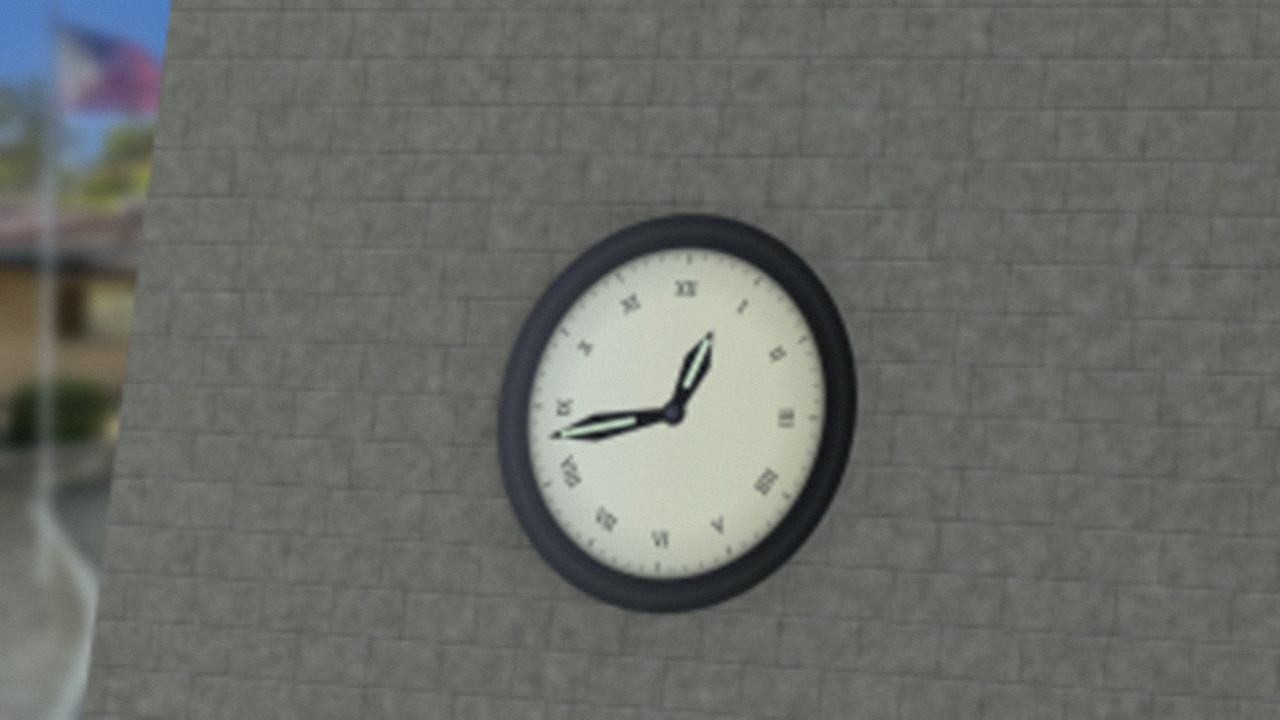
12:43
